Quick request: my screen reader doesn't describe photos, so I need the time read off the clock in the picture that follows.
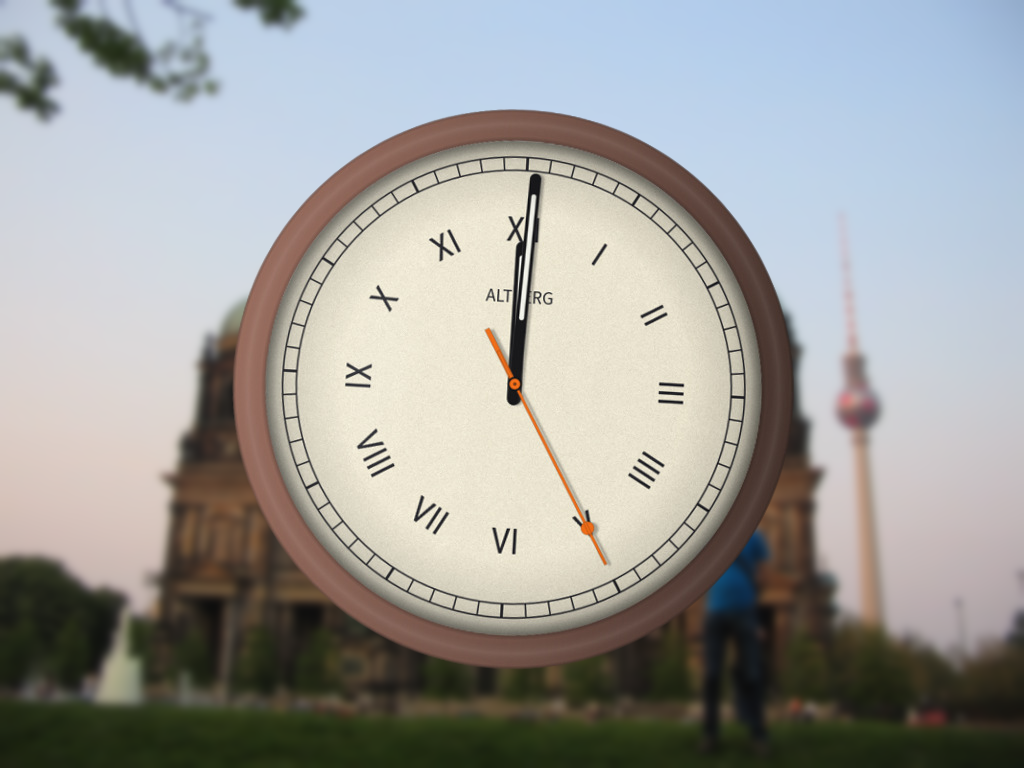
12:00:25
